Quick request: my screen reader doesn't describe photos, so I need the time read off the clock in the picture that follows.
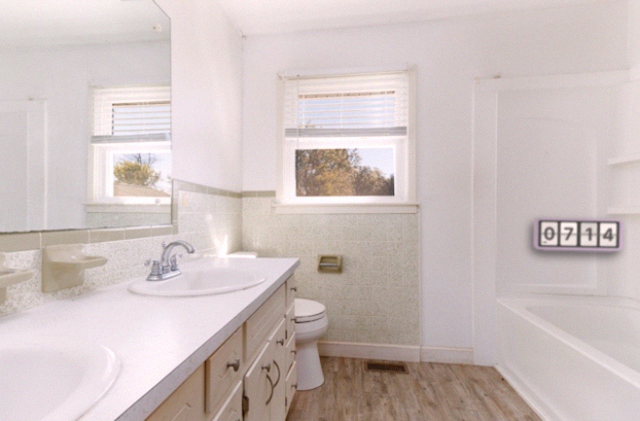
7:14
